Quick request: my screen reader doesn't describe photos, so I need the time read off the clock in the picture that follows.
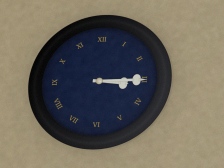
3:15
